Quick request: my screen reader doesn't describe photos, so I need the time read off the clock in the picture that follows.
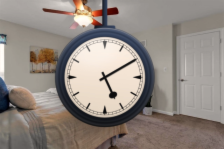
5:10
